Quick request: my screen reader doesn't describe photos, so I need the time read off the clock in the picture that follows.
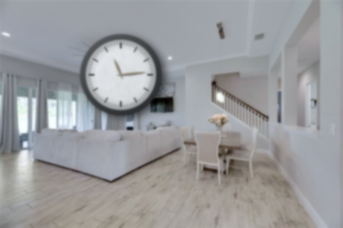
11:14
